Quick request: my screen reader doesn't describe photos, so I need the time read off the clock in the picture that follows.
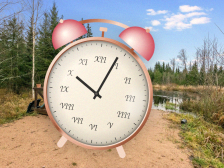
10:04
